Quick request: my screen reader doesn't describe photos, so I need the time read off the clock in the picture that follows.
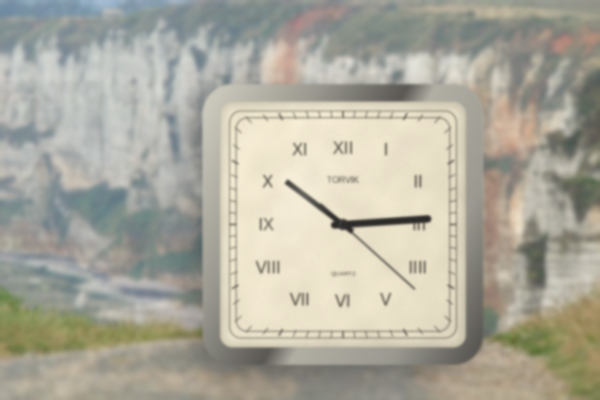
10:14:22
